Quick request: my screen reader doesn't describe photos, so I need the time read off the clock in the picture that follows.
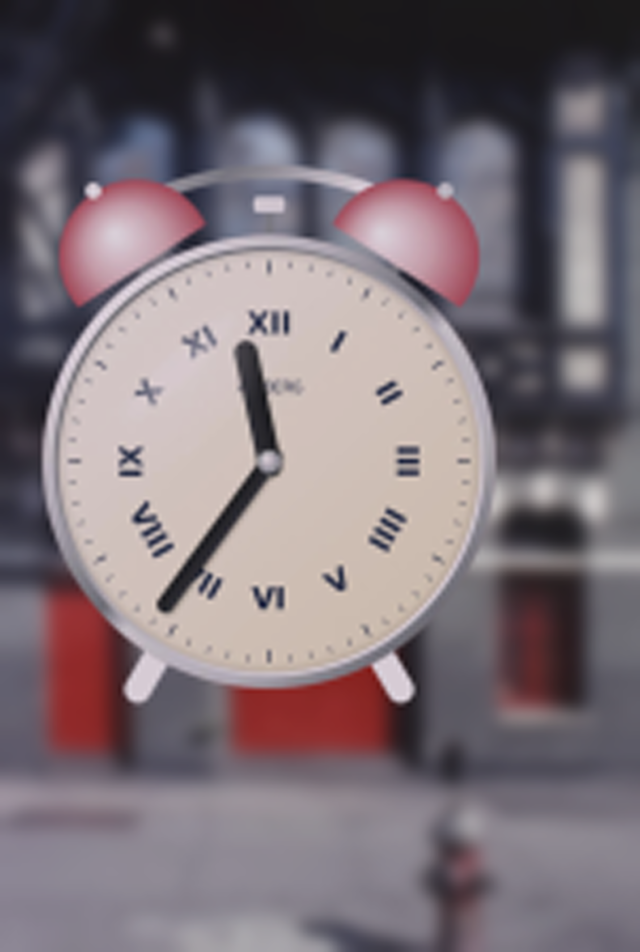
11:36
